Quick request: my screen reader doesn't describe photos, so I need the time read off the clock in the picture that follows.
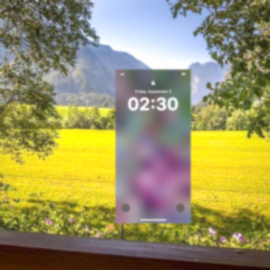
2:30
